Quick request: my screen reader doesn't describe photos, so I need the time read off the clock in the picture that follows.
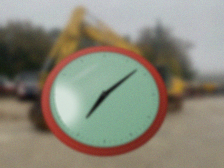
7:08
